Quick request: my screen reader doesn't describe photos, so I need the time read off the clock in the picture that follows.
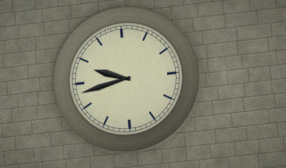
9:43
